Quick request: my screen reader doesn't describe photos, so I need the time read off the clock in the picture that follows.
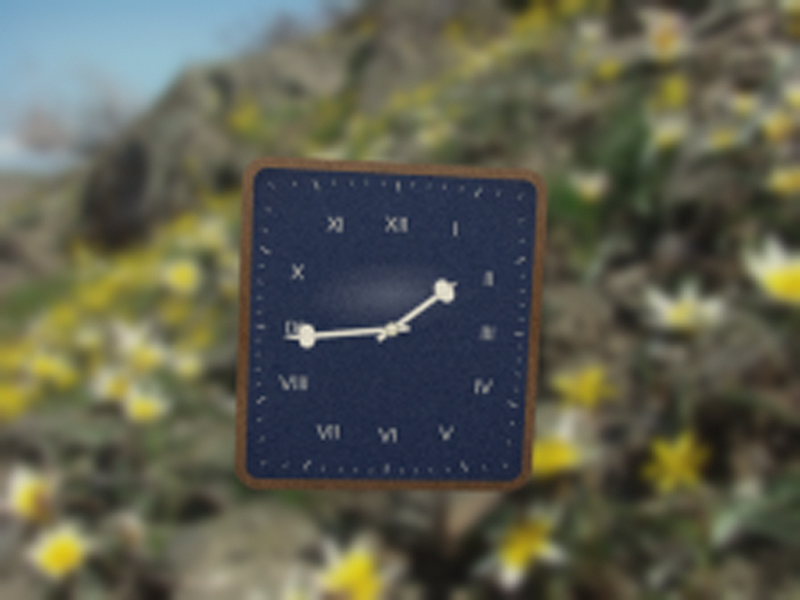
1:44
